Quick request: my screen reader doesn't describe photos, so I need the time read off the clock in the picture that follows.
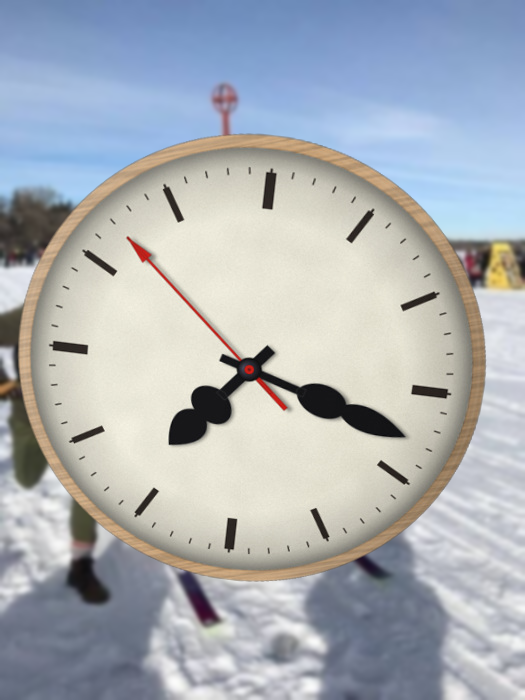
7:17:52
